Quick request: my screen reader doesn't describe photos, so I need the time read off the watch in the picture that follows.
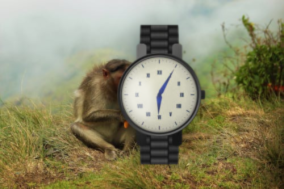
6:05
